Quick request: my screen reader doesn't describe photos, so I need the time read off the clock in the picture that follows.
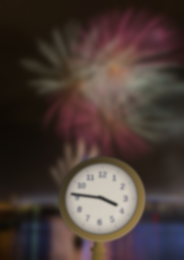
3:46
